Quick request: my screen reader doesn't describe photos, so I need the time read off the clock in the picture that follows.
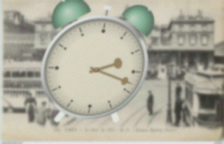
2:18
